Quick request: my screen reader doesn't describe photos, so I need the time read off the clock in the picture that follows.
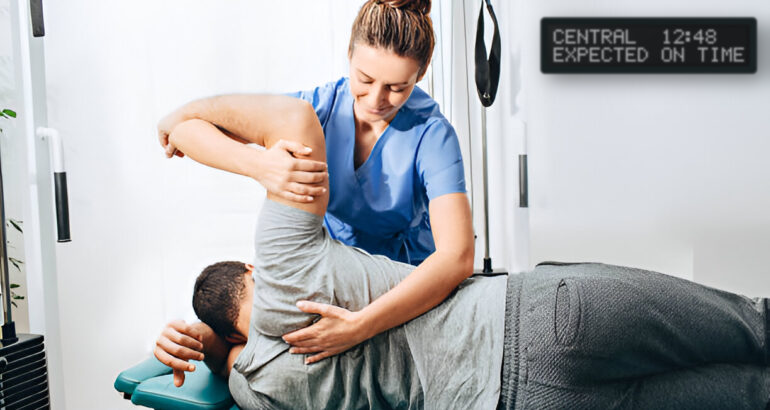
12:48
